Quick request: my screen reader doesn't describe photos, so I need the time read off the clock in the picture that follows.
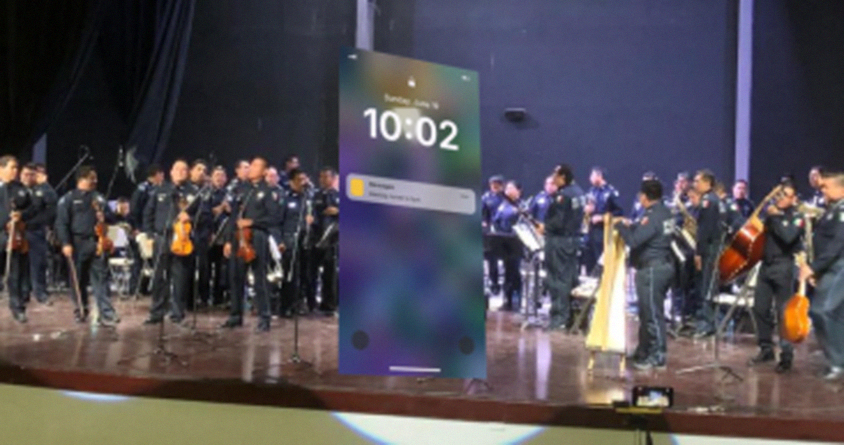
10:02
